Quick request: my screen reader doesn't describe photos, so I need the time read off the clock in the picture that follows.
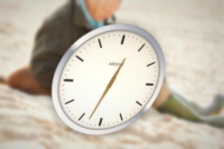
12:33
